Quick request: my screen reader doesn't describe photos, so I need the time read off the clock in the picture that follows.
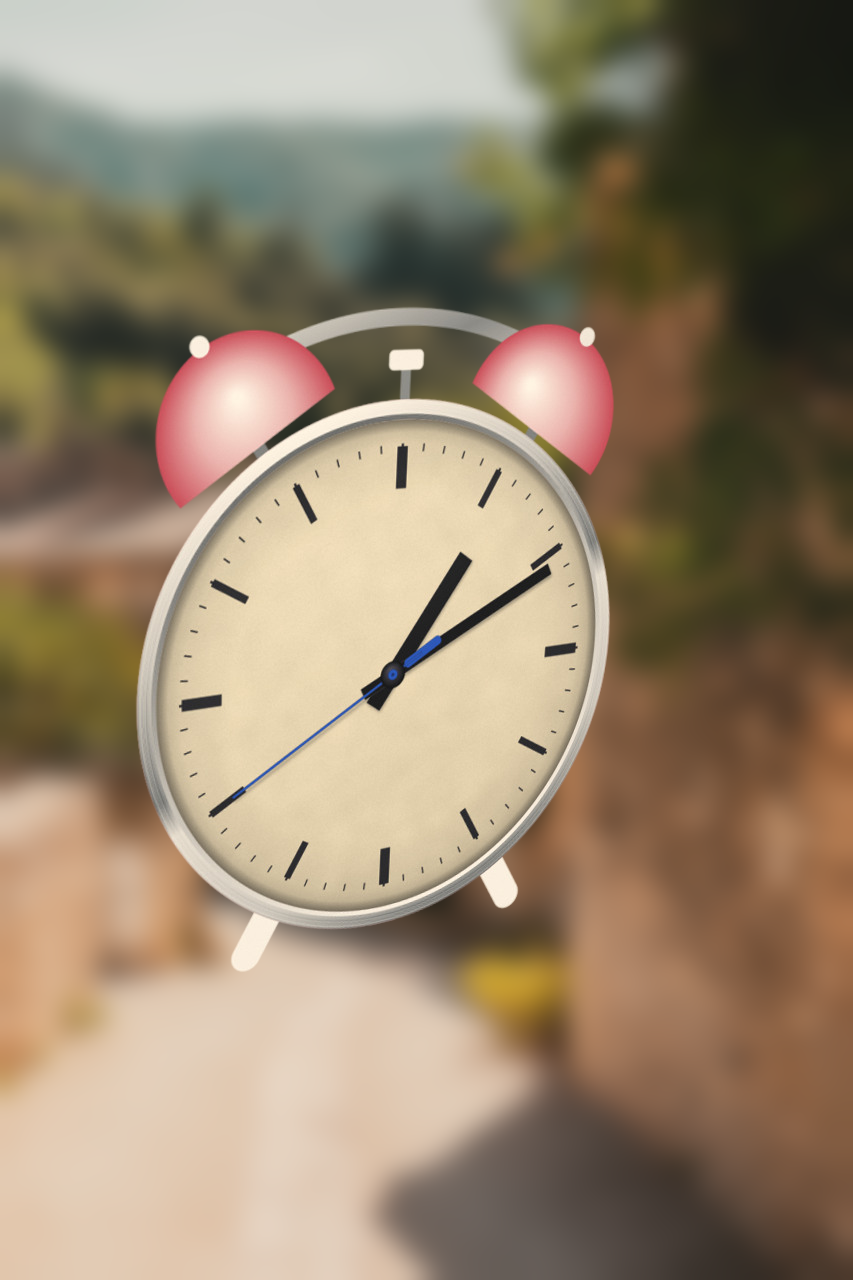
1:10:40
